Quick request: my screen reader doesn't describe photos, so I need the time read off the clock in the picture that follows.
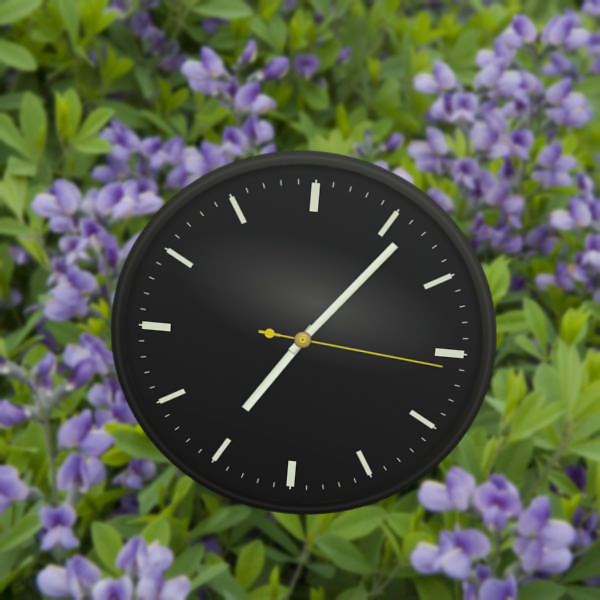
7:06:16
